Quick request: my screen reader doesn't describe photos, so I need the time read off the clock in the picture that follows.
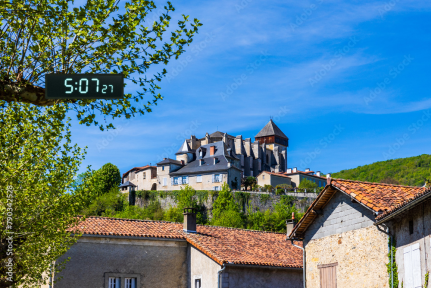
5:07:27
